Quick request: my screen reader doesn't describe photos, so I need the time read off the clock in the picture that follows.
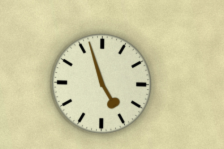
4:57
